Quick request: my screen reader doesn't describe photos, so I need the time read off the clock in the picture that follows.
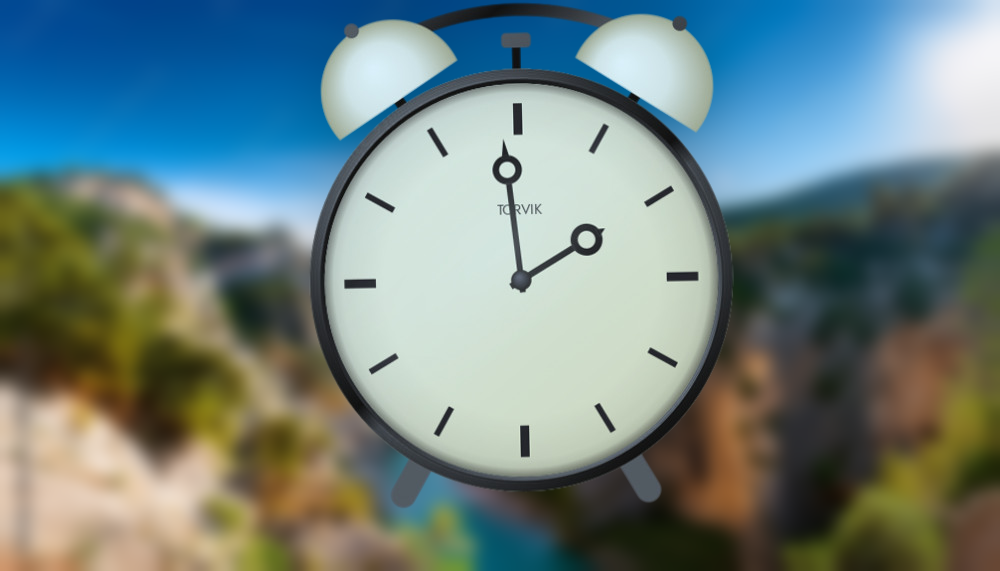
1:59
